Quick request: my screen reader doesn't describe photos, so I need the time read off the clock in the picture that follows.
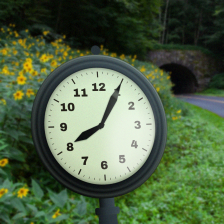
8:05
